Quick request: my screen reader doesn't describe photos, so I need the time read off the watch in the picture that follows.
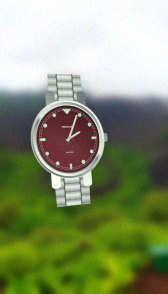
2:04
